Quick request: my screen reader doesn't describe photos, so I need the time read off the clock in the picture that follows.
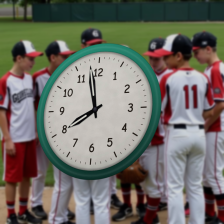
7:58
